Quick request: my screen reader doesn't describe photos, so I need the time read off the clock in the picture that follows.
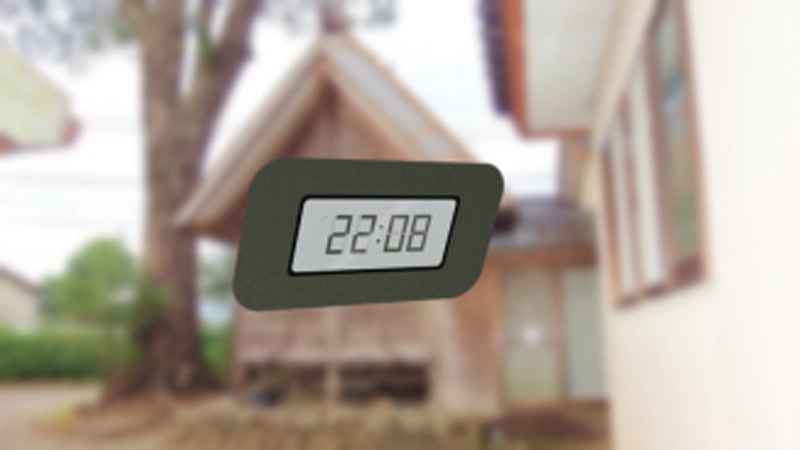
22:08
